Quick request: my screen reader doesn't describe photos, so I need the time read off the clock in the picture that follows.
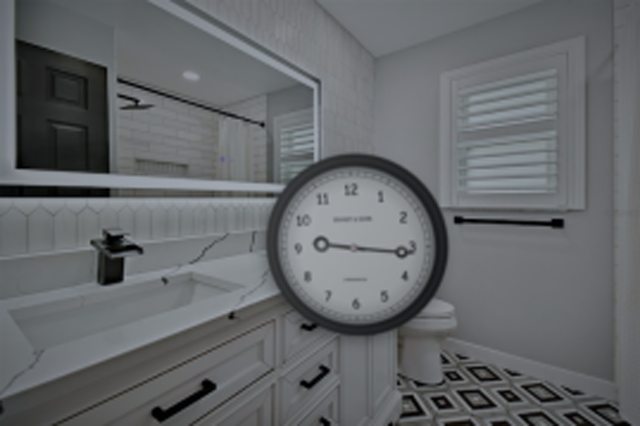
9:16
